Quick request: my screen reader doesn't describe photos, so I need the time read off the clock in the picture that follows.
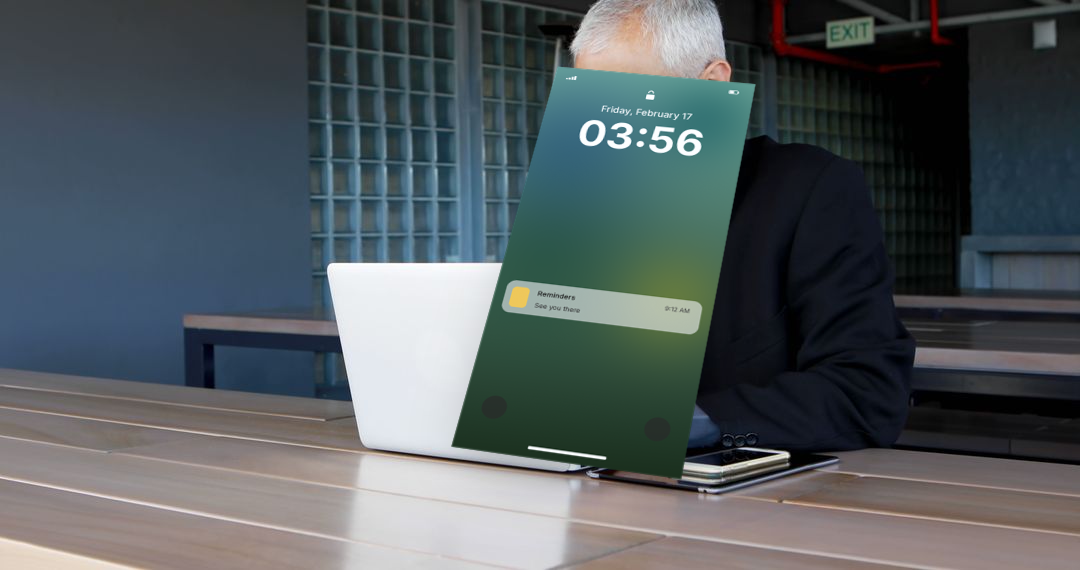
3:56
